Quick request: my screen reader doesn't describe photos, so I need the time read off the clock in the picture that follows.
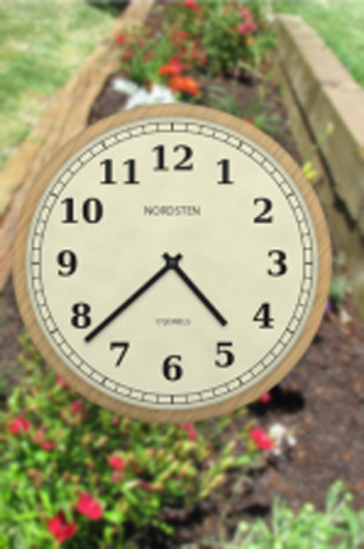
4:38
